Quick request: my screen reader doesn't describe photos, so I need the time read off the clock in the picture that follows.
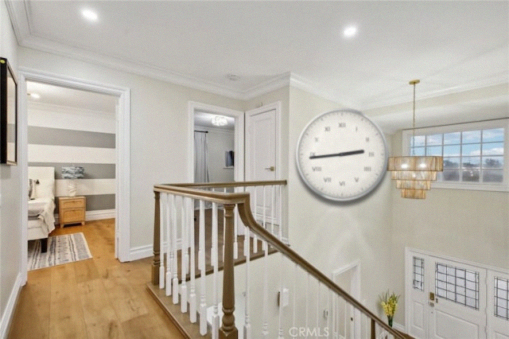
2:44
